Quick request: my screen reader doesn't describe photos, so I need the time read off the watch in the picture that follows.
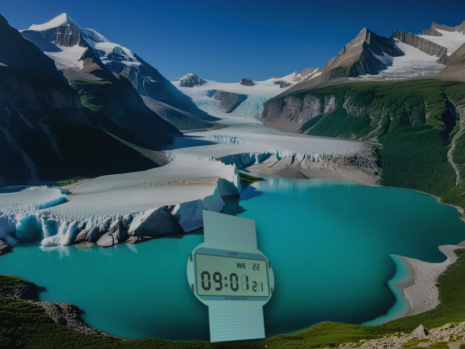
9:01:21
